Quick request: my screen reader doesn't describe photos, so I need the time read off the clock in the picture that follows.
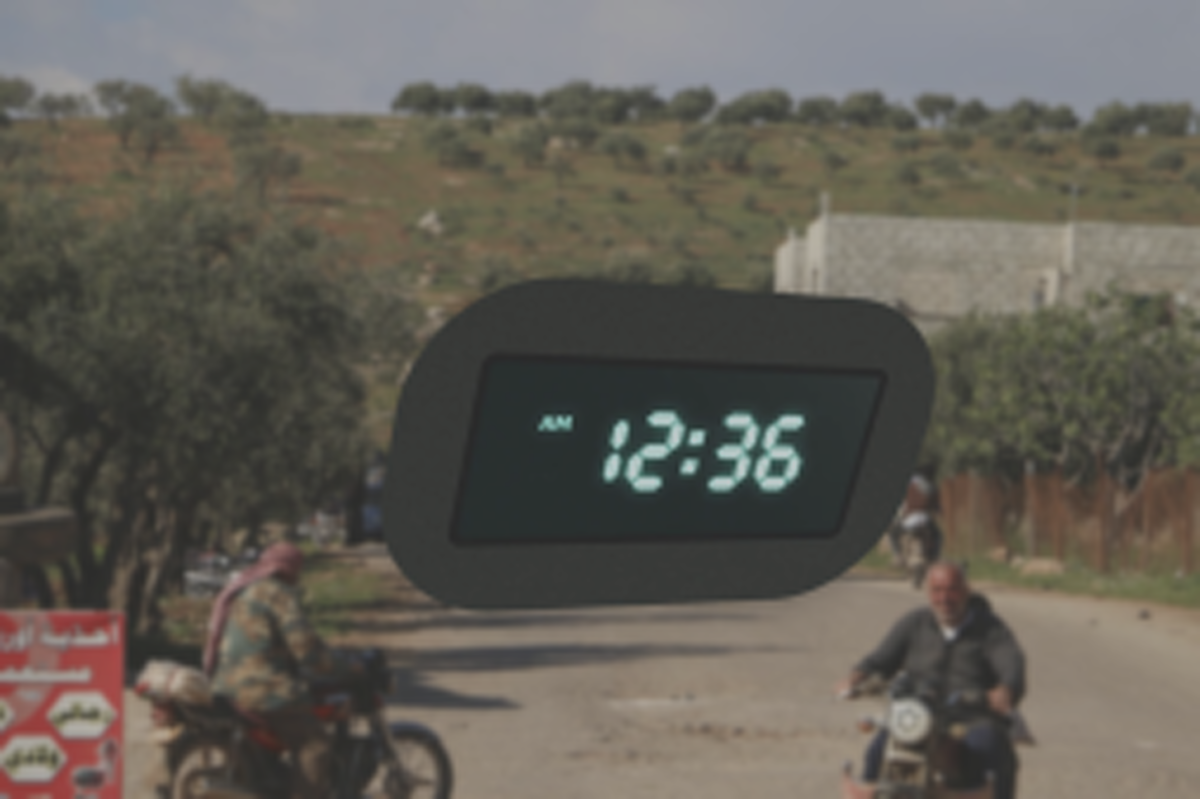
12:36
